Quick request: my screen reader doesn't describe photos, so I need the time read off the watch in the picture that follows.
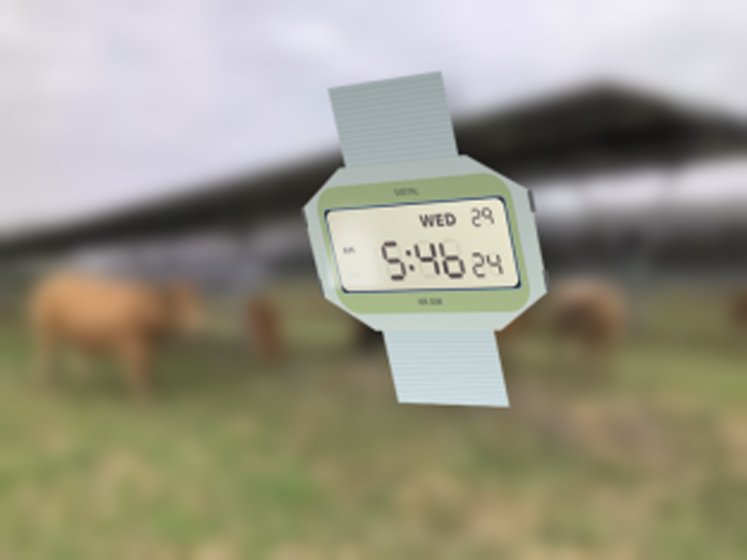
5:46:24
